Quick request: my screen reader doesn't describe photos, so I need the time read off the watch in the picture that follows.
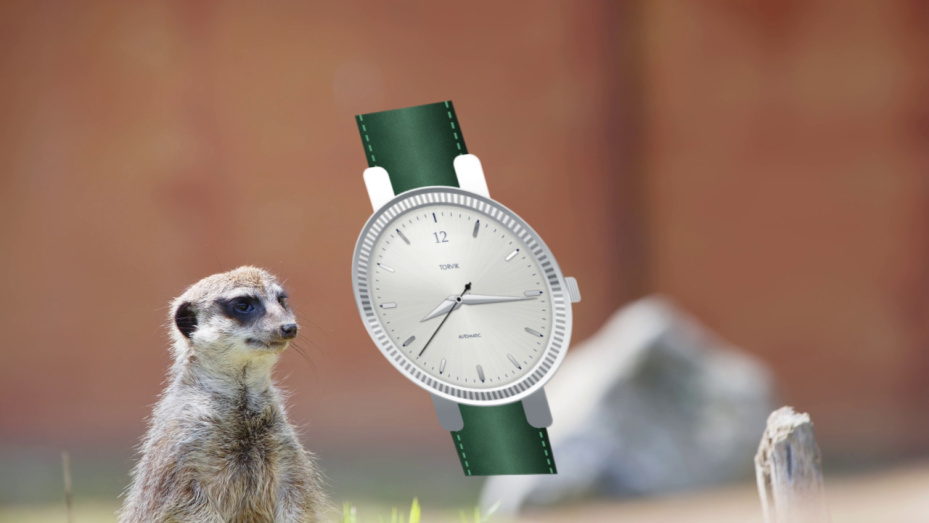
8:15:38
